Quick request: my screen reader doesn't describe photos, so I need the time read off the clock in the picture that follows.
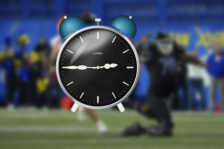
2:45
